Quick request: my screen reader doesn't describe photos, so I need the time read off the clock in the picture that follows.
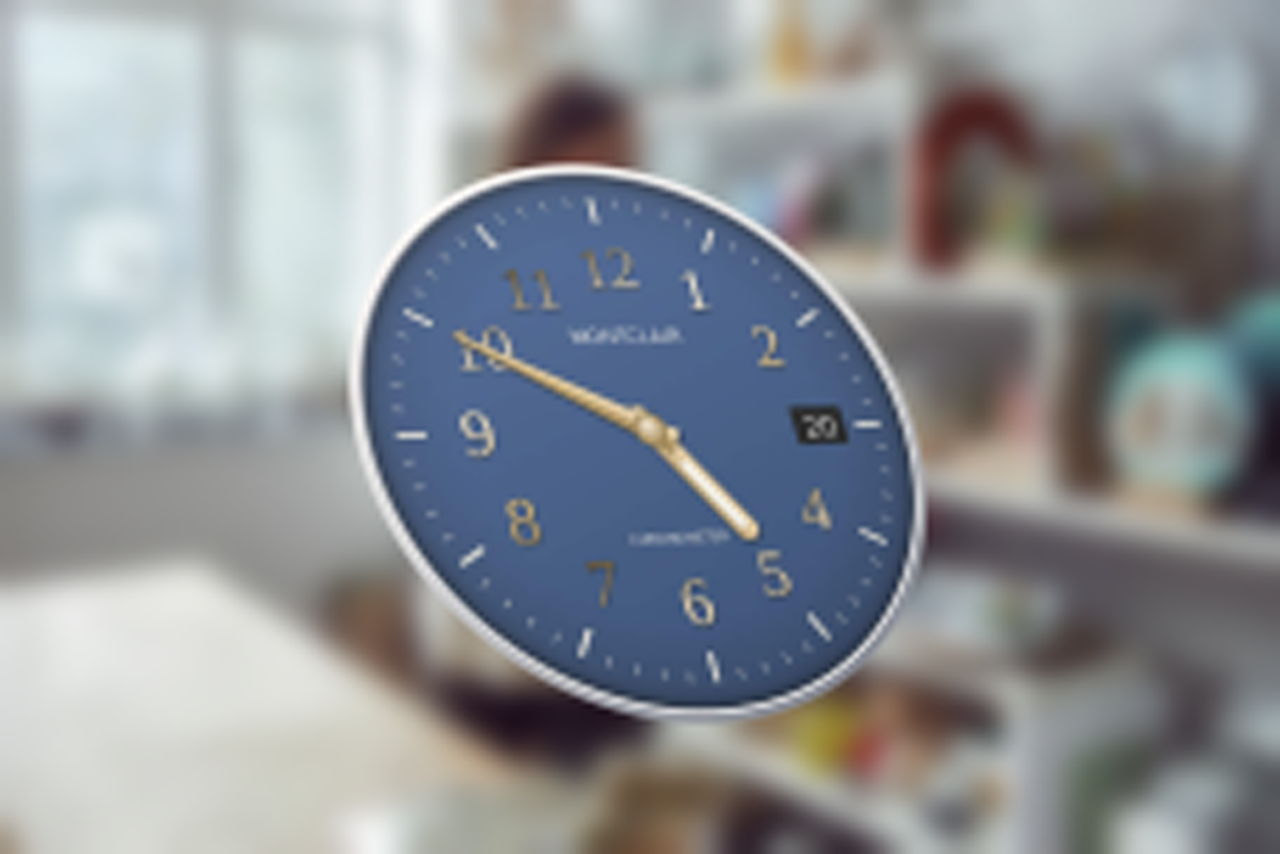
4:50
